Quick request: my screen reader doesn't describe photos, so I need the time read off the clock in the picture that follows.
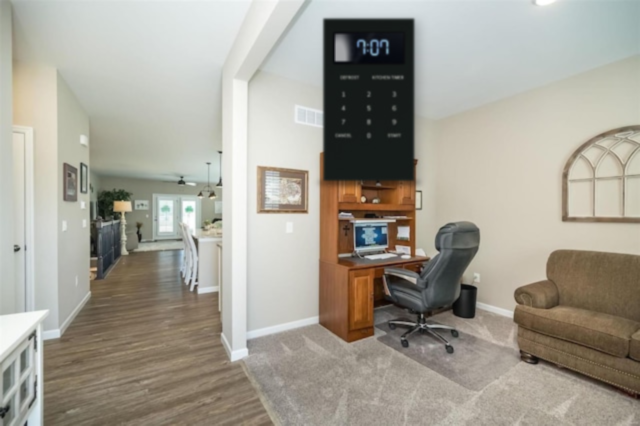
7:07
